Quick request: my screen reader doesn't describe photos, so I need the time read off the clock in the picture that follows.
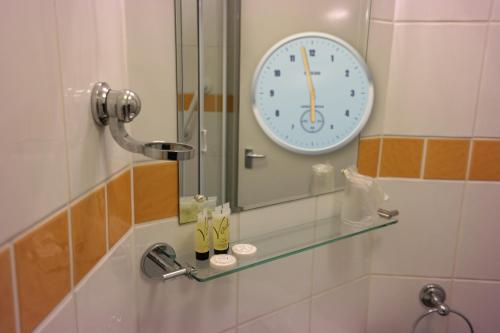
5:58
